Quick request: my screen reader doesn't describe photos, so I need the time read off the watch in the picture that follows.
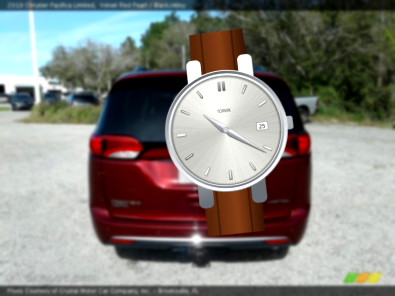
10:21
